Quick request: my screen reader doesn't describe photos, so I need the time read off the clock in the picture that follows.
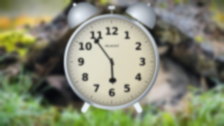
5:54
